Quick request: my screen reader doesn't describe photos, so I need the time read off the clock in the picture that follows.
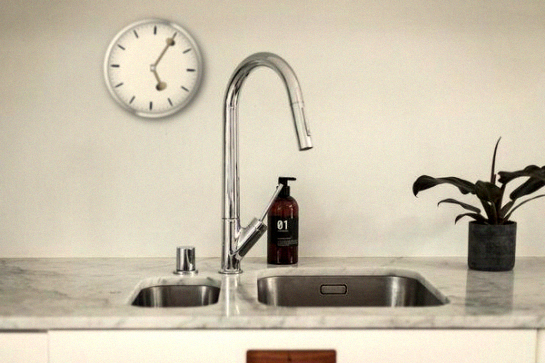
5:05
